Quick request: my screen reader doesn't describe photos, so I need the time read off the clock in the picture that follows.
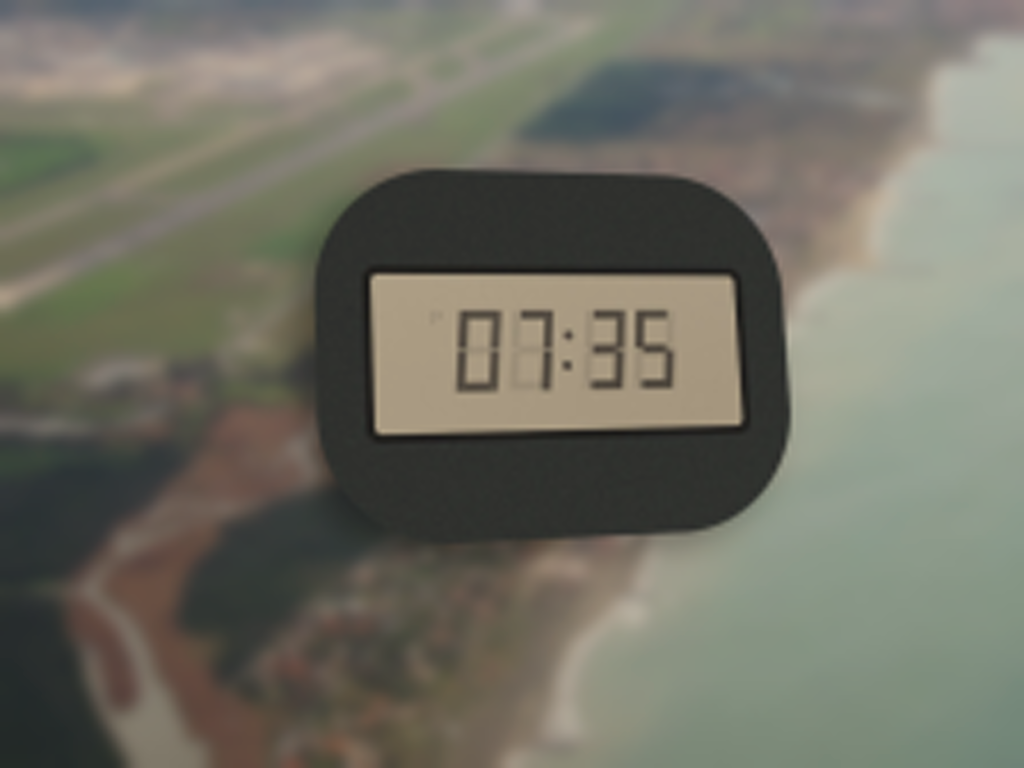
7:35
